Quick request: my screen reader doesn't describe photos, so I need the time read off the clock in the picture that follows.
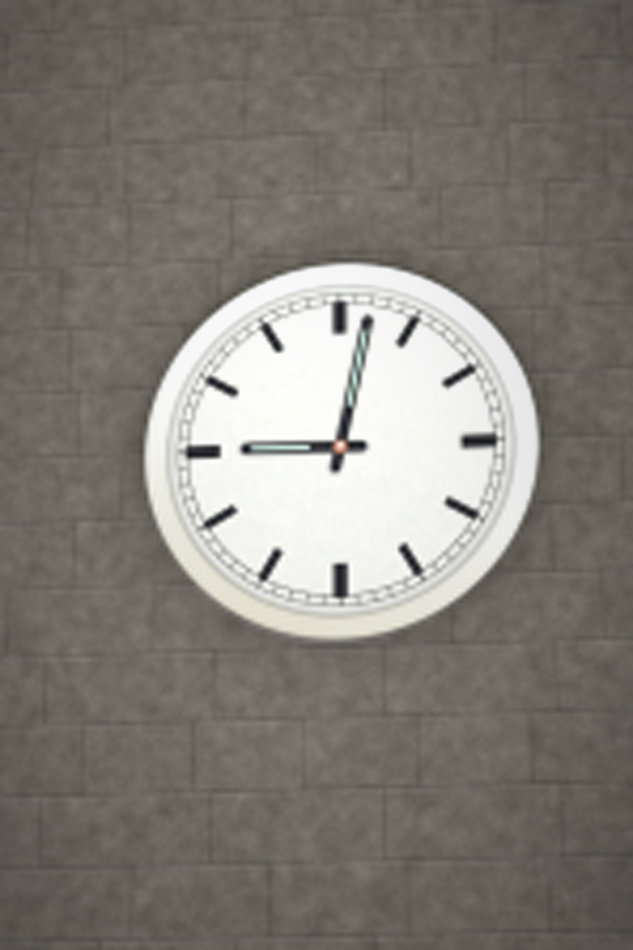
9:02
